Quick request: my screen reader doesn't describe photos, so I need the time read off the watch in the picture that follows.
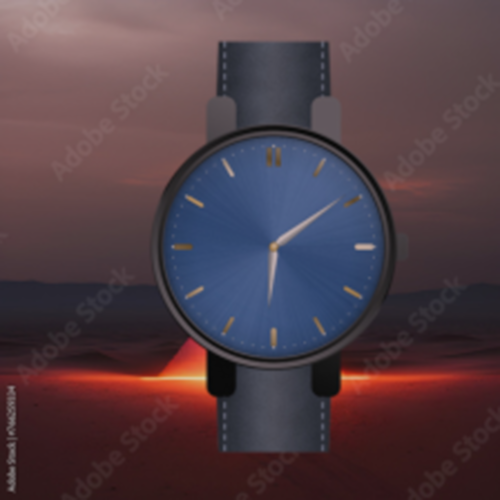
6:09
